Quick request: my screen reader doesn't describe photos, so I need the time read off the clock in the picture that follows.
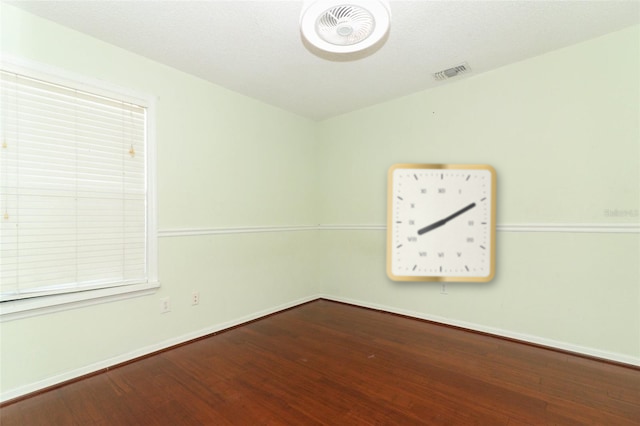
8:10
